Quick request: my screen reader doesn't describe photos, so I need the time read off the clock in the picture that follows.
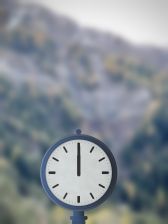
12:00
